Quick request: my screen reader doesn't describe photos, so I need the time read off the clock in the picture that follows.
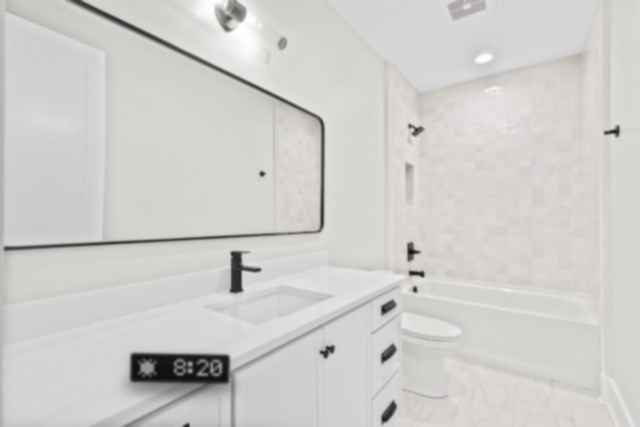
8:20
